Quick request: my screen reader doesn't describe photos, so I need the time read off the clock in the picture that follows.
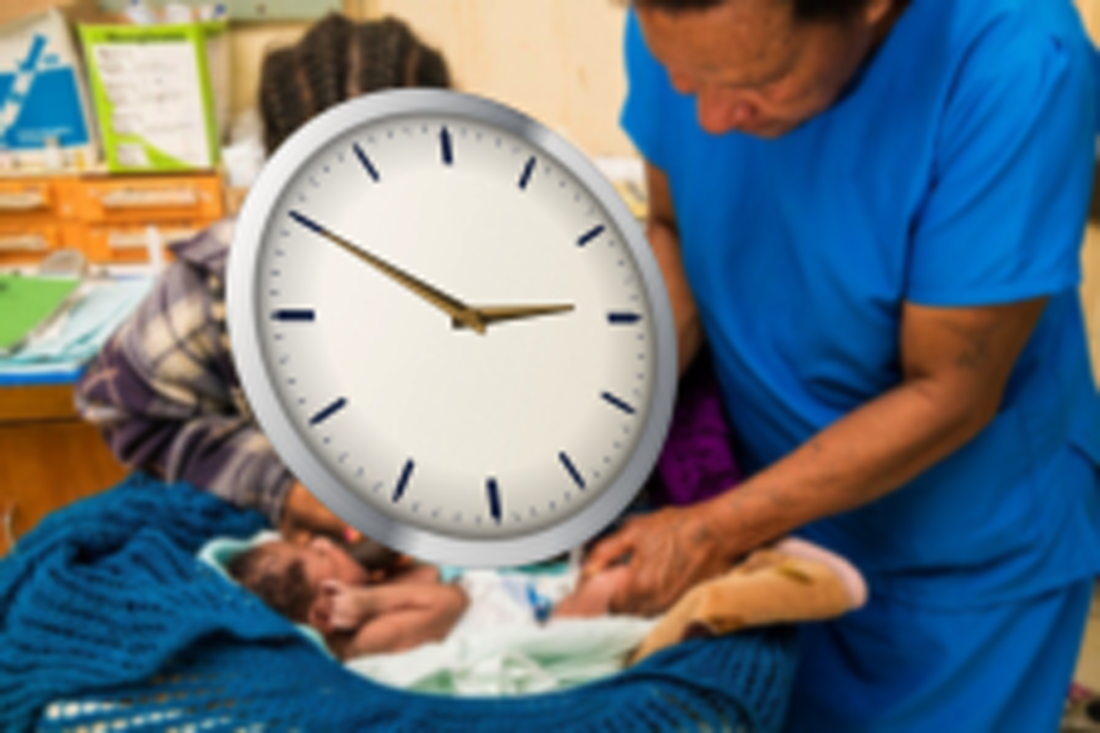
2:50
